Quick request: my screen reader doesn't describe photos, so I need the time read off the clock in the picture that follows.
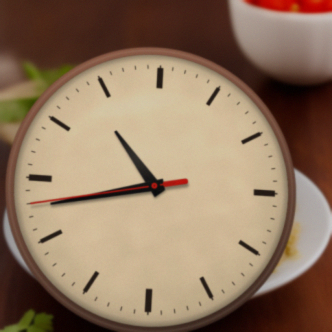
10:42:43
